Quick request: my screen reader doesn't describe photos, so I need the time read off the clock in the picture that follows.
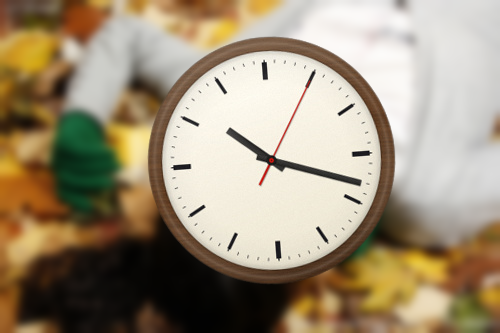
10:18:05
